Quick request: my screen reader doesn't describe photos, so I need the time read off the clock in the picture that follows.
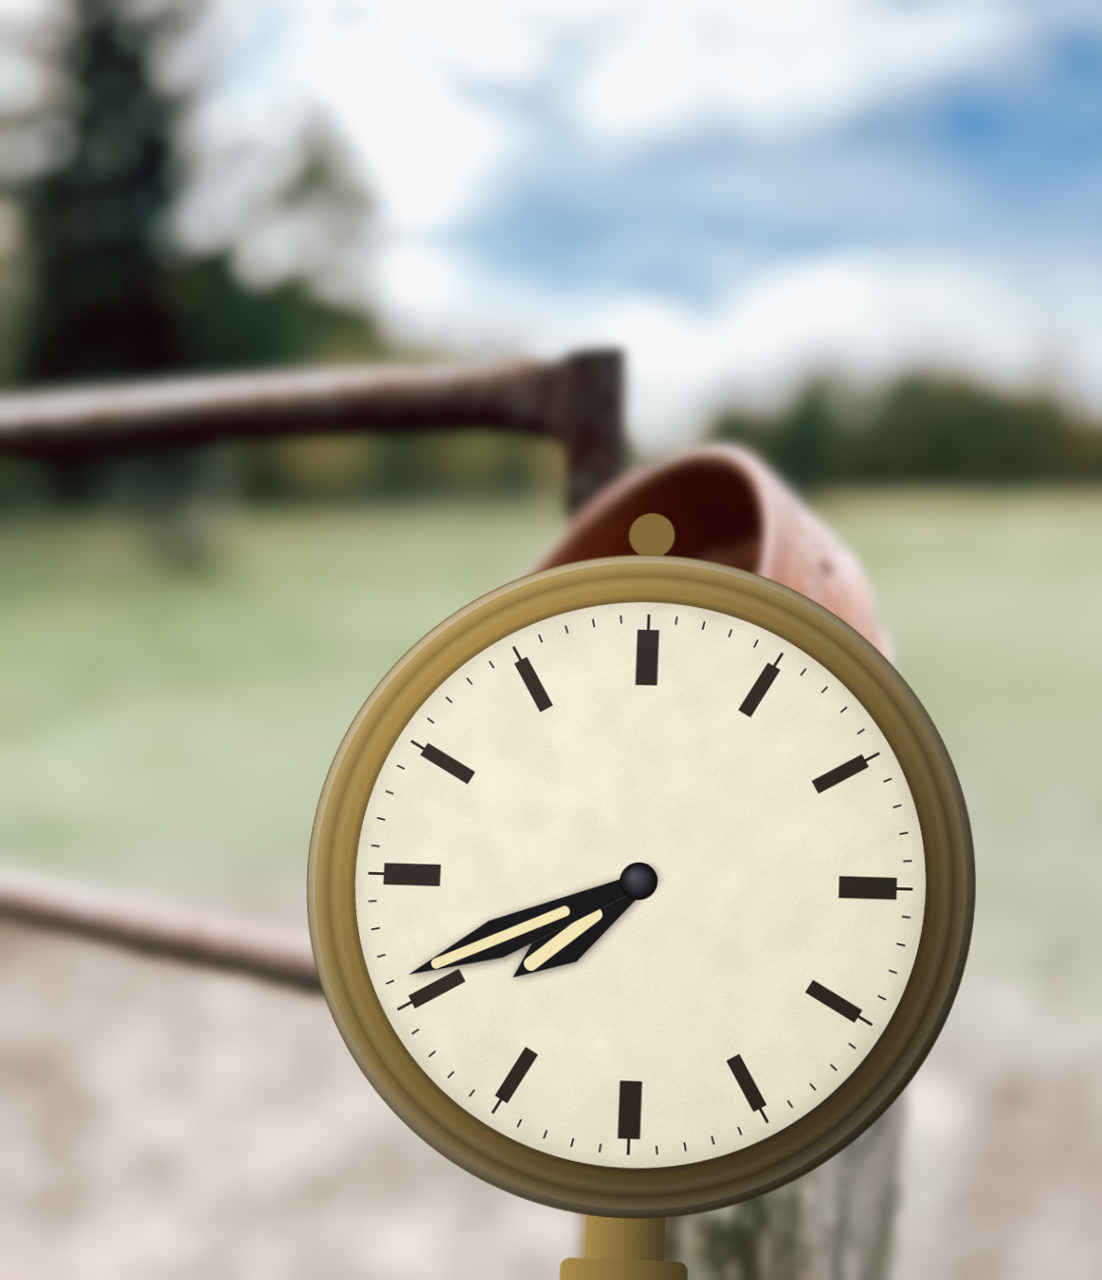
7:41
